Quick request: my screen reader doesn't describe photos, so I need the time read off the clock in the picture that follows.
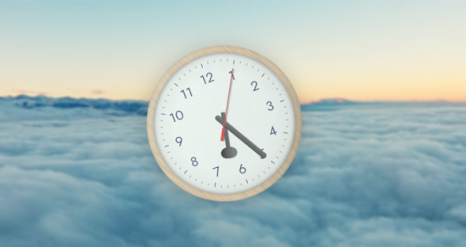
6:25:05
